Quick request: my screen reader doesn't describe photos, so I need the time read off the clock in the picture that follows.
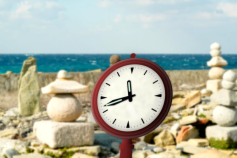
11:42
